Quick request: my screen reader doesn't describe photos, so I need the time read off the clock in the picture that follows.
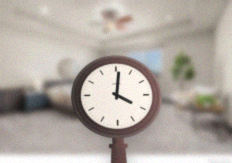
4:01
